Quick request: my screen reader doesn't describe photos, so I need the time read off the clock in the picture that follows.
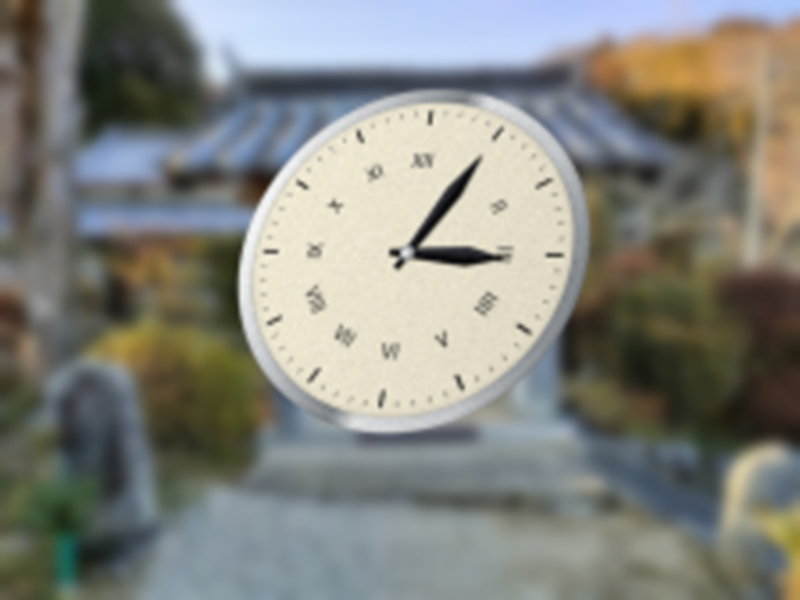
3:05
